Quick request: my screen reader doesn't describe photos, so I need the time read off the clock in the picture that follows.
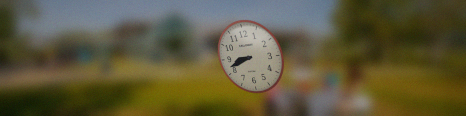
8:42
